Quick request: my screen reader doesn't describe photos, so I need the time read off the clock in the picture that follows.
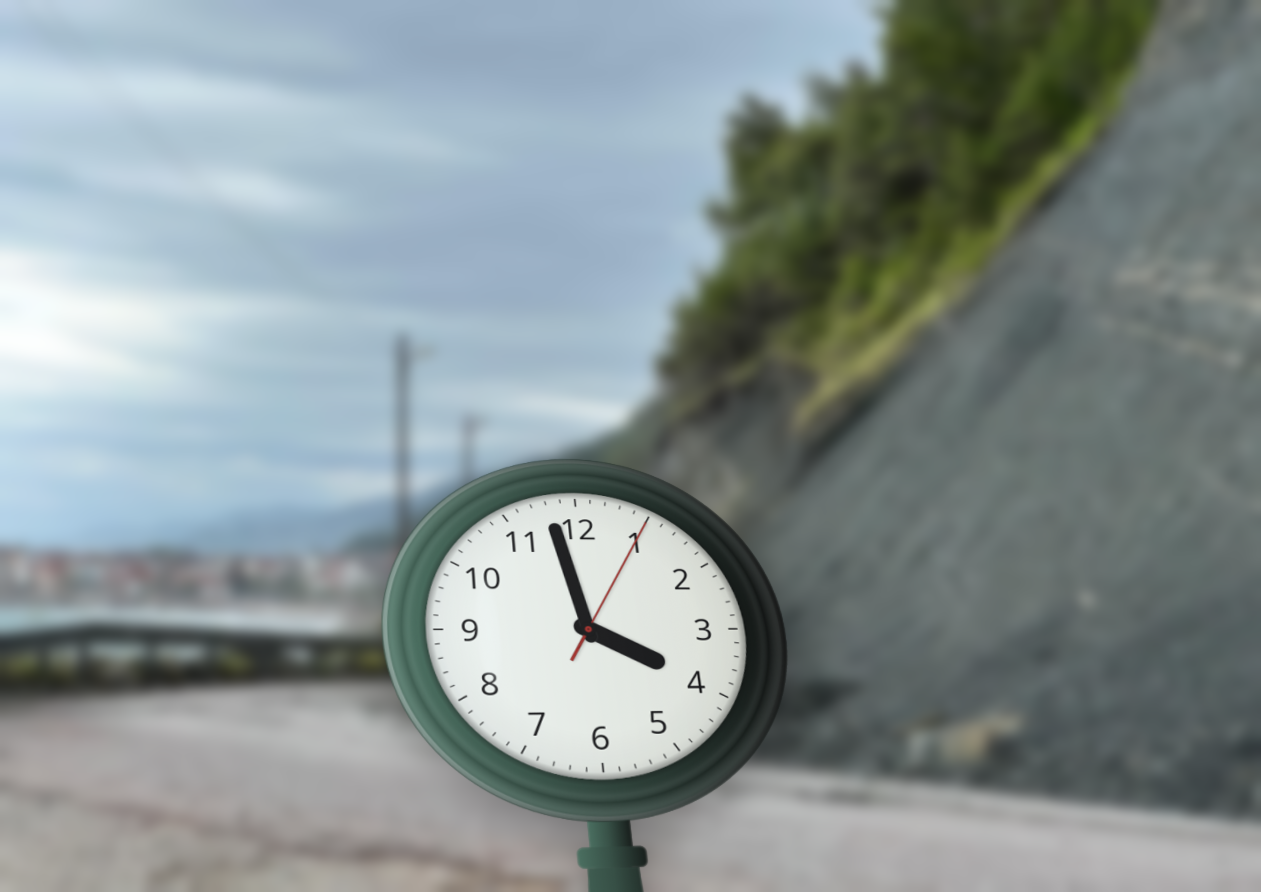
3:58:05
